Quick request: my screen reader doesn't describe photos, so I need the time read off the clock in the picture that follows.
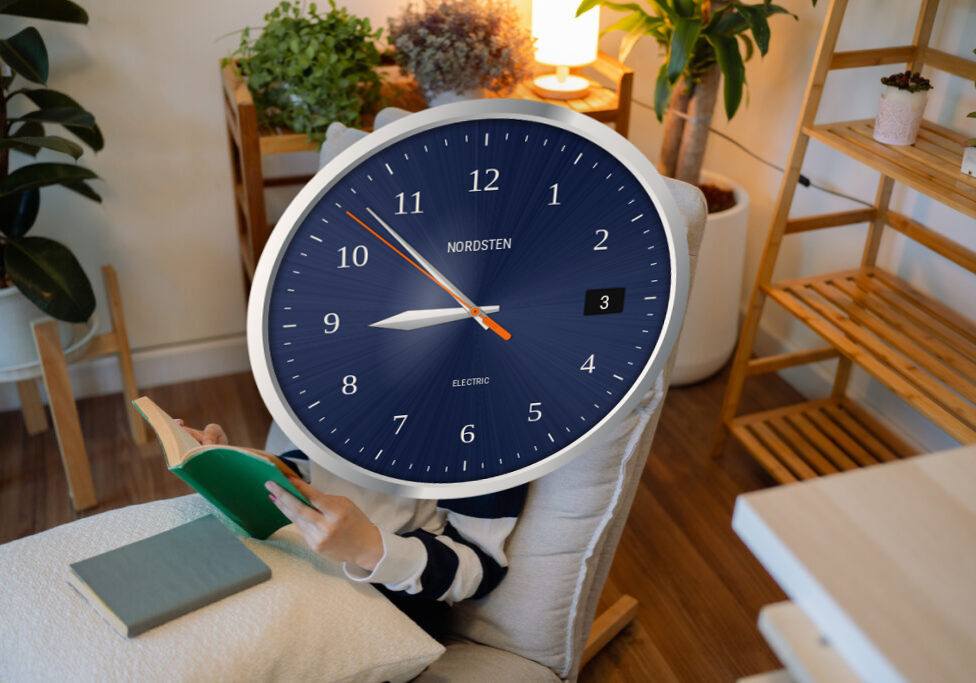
8:52:52
